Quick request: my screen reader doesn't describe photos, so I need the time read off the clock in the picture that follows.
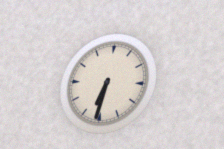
6:31
